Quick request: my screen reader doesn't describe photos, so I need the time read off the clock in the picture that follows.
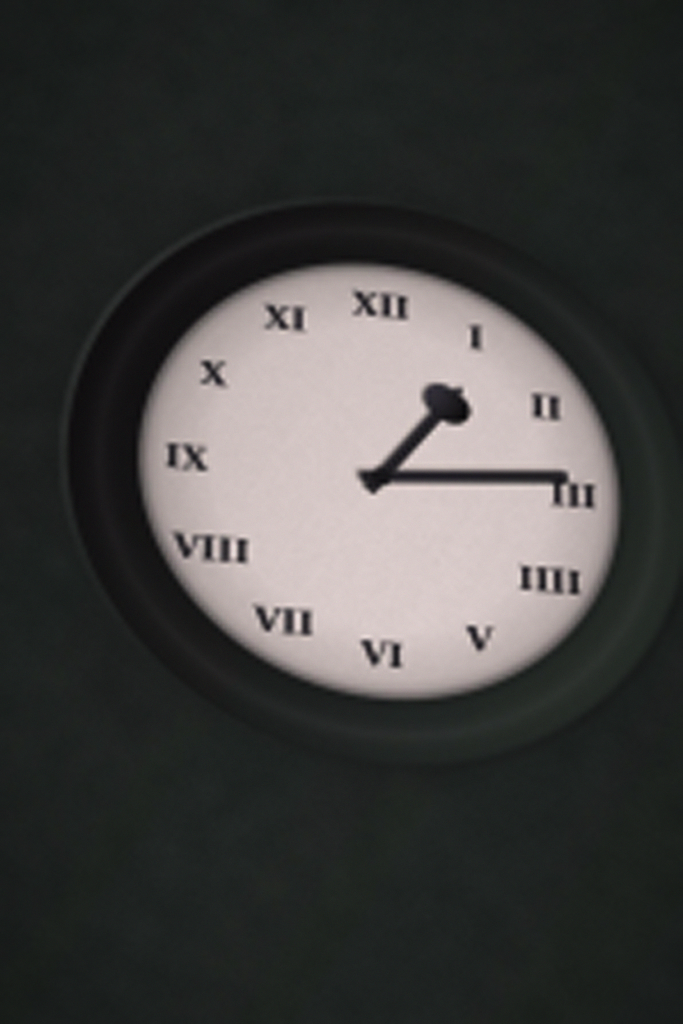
1:14
